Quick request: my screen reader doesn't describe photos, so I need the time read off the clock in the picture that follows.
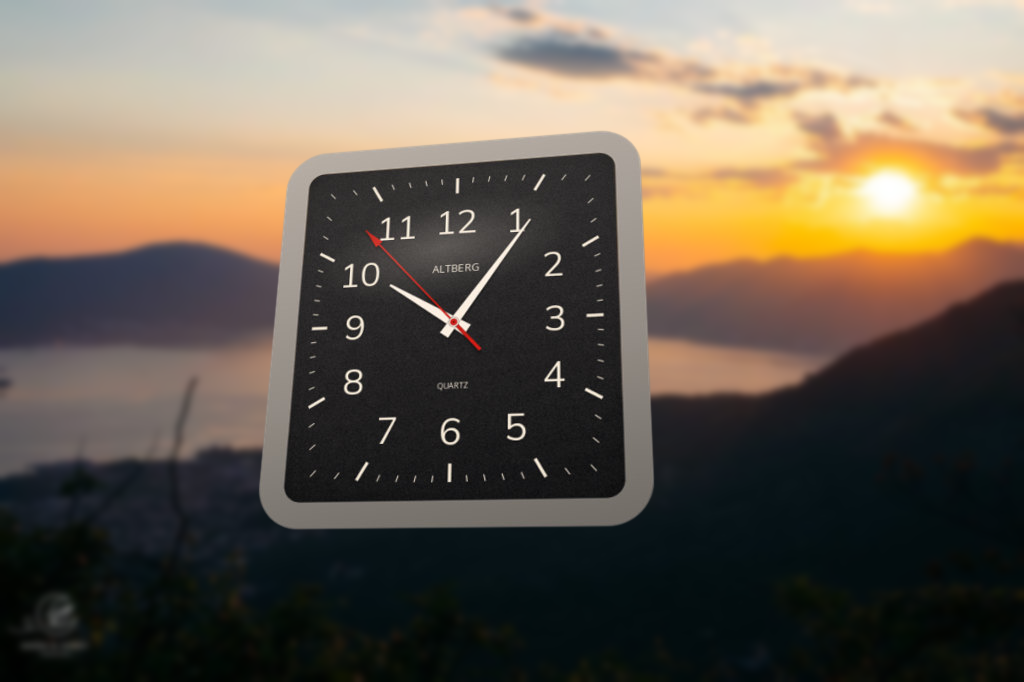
10:05:53
